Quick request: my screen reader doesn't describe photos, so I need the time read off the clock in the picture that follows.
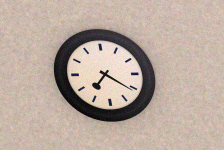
7:21
